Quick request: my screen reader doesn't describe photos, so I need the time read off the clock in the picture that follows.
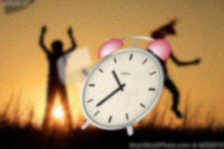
10:37
